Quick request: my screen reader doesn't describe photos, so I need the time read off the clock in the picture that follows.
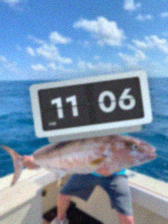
11:06
